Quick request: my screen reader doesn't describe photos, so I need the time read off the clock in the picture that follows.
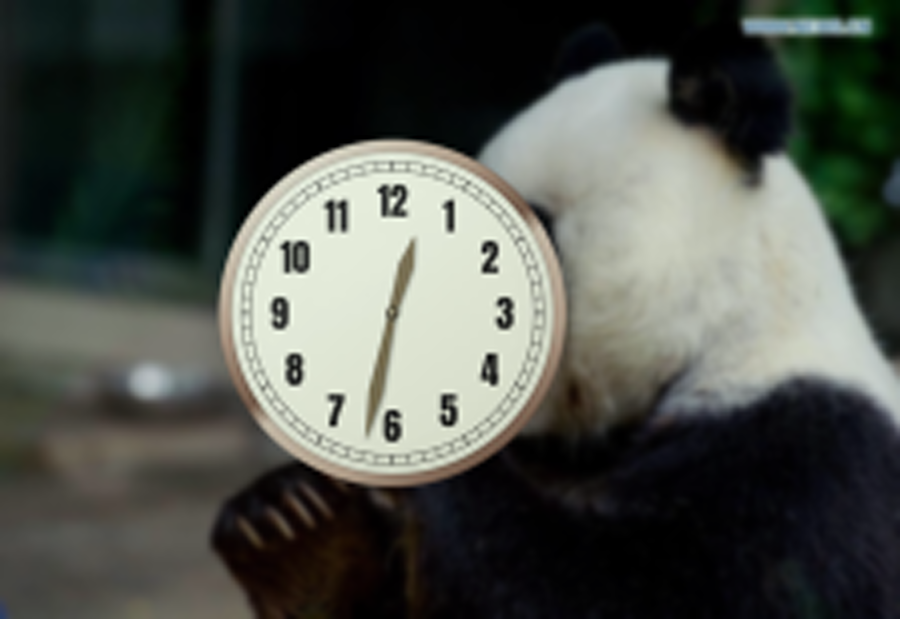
12:32
